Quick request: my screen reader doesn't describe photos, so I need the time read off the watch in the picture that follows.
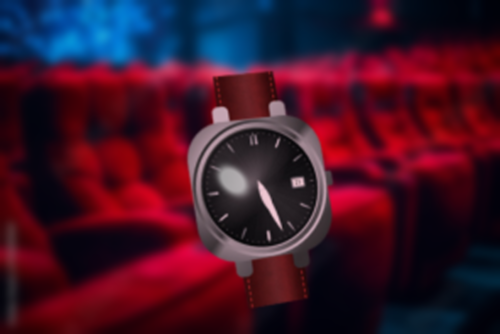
5:27
